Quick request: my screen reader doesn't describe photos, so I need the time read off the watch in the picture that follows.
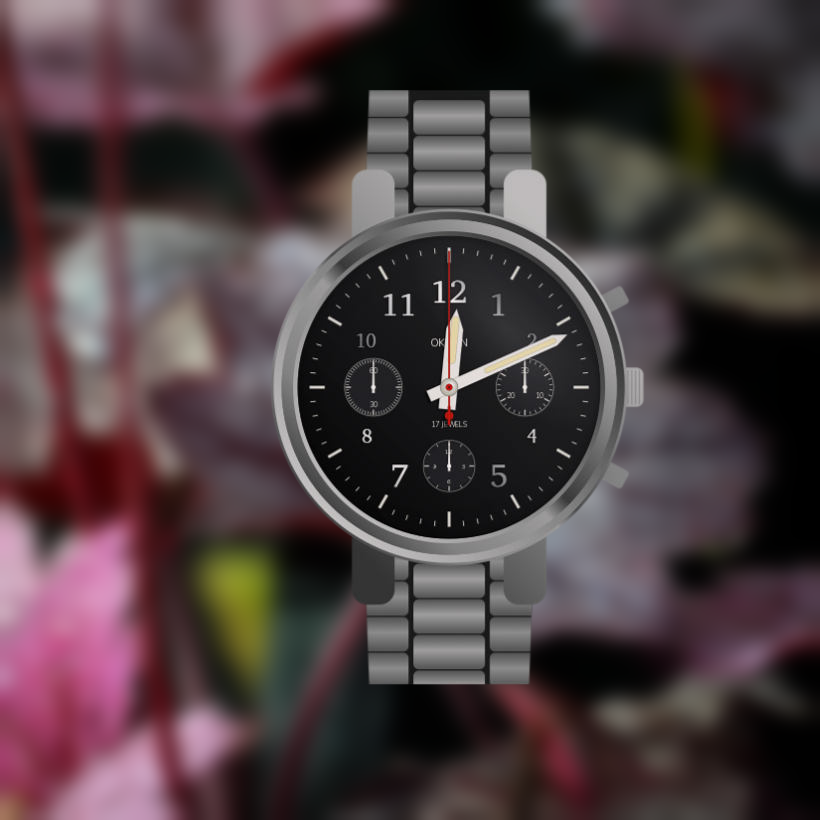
12:11
